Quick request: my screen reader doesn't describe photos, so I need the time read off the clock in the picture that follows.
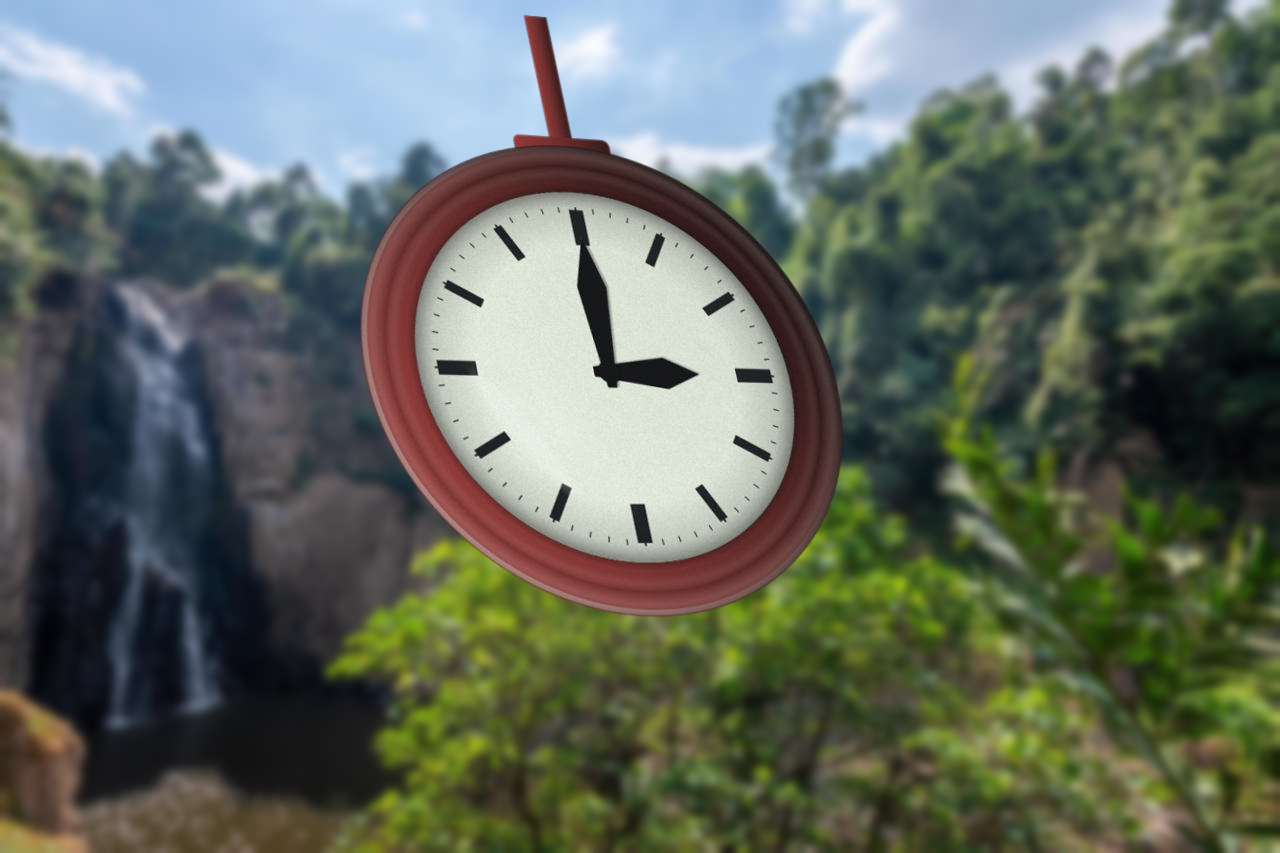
3:00
